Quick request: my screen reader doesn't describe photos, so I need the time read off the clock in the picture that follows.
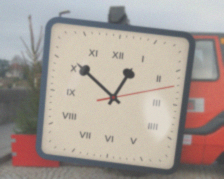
12:51:12
